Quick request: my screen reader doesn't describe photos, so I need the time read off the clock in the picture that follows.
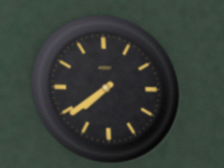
7:39
